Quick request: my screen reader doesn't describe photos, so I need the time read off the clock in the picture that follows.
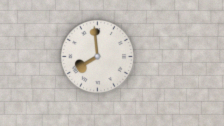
7:59
